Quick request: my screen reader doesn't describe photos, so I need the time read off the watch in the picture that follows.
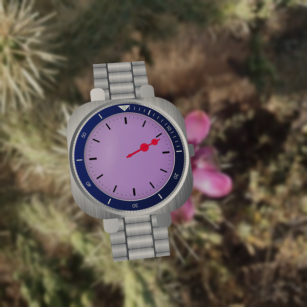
2:11
